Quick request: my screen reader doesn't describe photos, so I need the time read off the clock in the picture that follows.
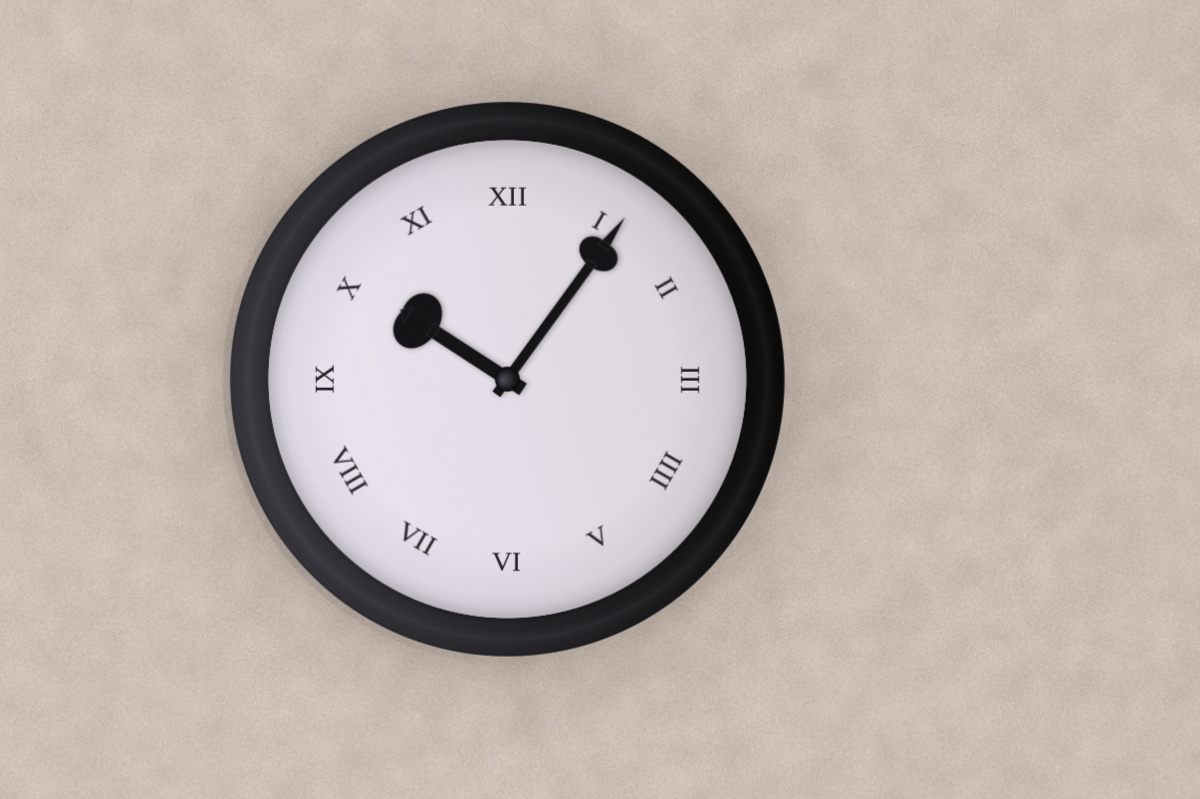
10:06
